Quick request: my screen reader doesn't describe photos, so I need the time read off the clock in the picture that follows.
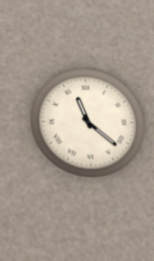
11:22
